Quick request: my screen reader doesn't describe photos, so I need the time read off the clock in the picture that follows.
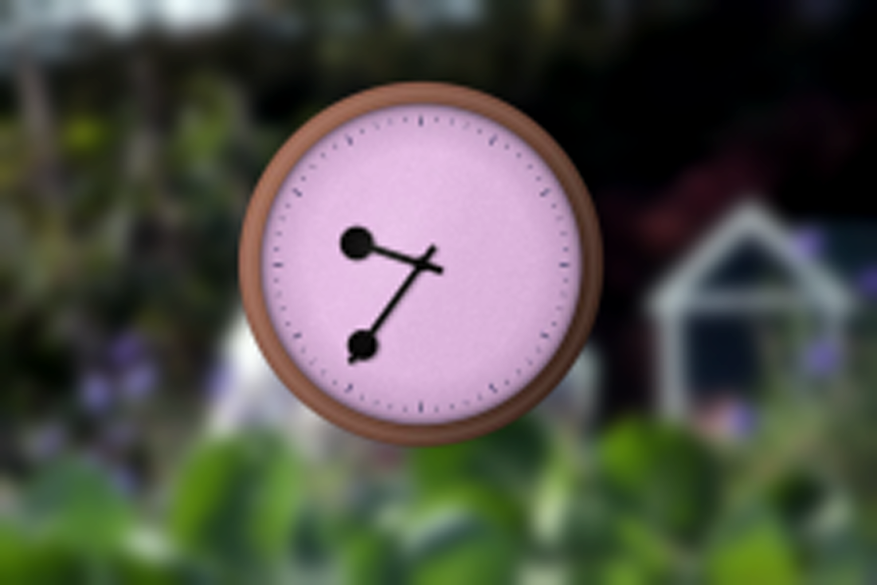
9:36
